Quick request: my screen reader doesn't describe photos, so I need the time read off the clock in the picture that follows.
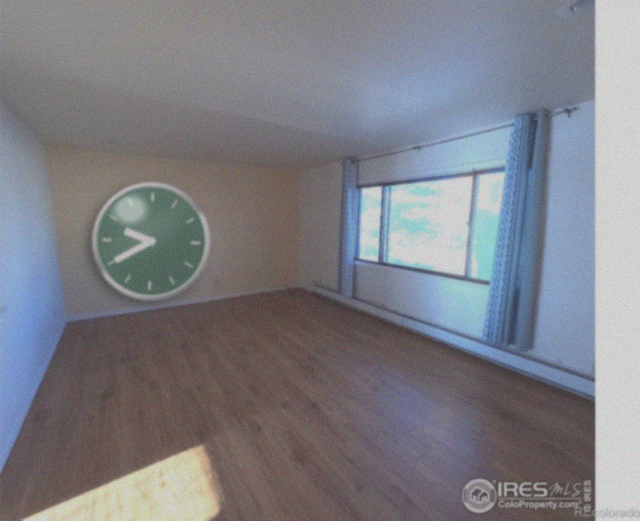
9:40
